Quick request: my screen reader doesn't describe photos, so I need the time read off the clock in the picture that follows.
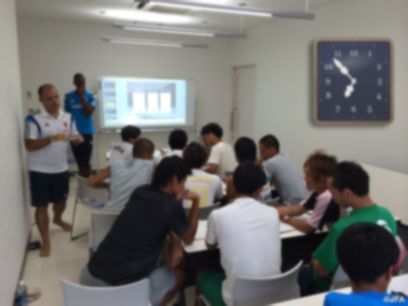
6:53
